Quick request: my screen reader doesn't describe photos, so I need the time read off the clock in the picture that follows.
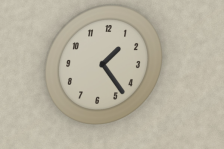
1:23
